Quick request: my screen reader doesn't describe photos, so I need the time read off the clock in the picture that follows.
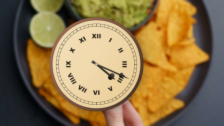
4:19
